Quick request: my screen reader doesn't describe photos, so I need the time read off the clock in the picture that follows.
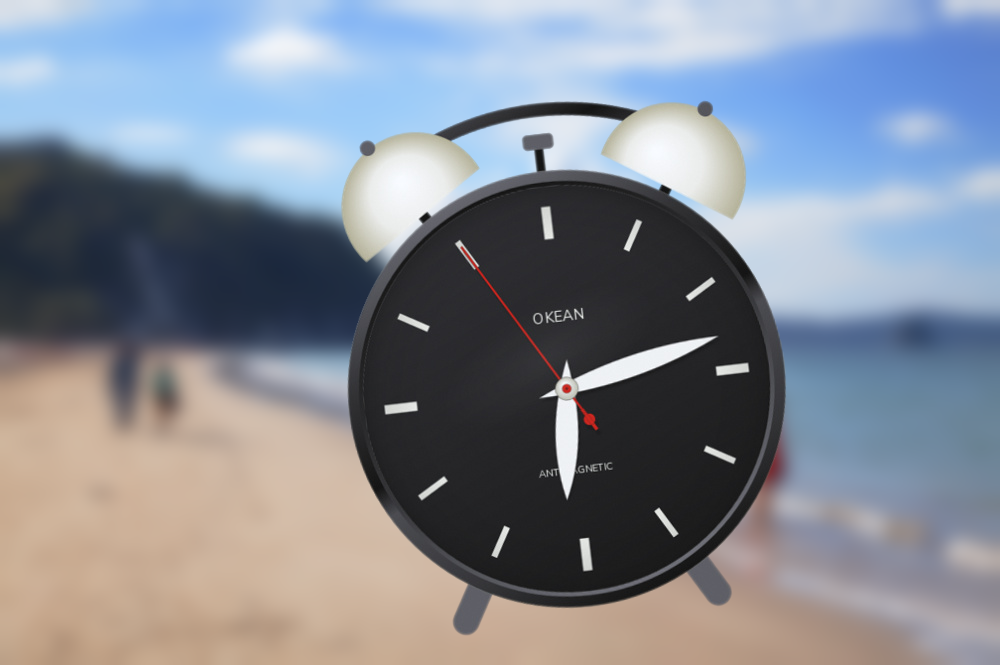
6:12:55
